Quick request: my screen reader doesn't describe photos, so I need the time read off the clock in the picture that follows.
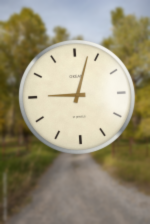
9:03
